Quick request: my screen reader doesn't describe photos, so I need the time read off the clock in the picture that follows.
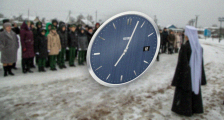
7:03
